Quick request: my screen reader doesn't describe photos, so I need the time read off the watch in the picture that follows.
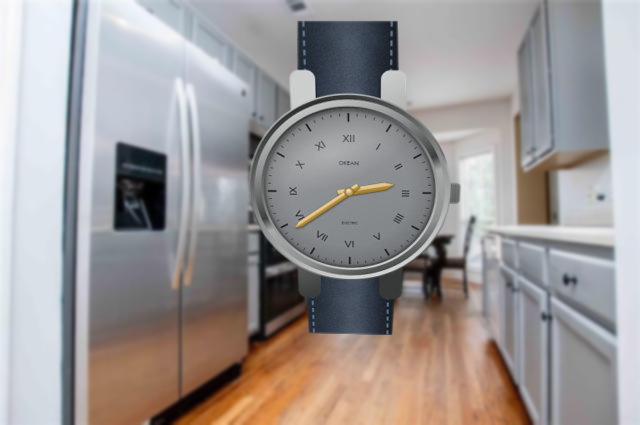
2:39
